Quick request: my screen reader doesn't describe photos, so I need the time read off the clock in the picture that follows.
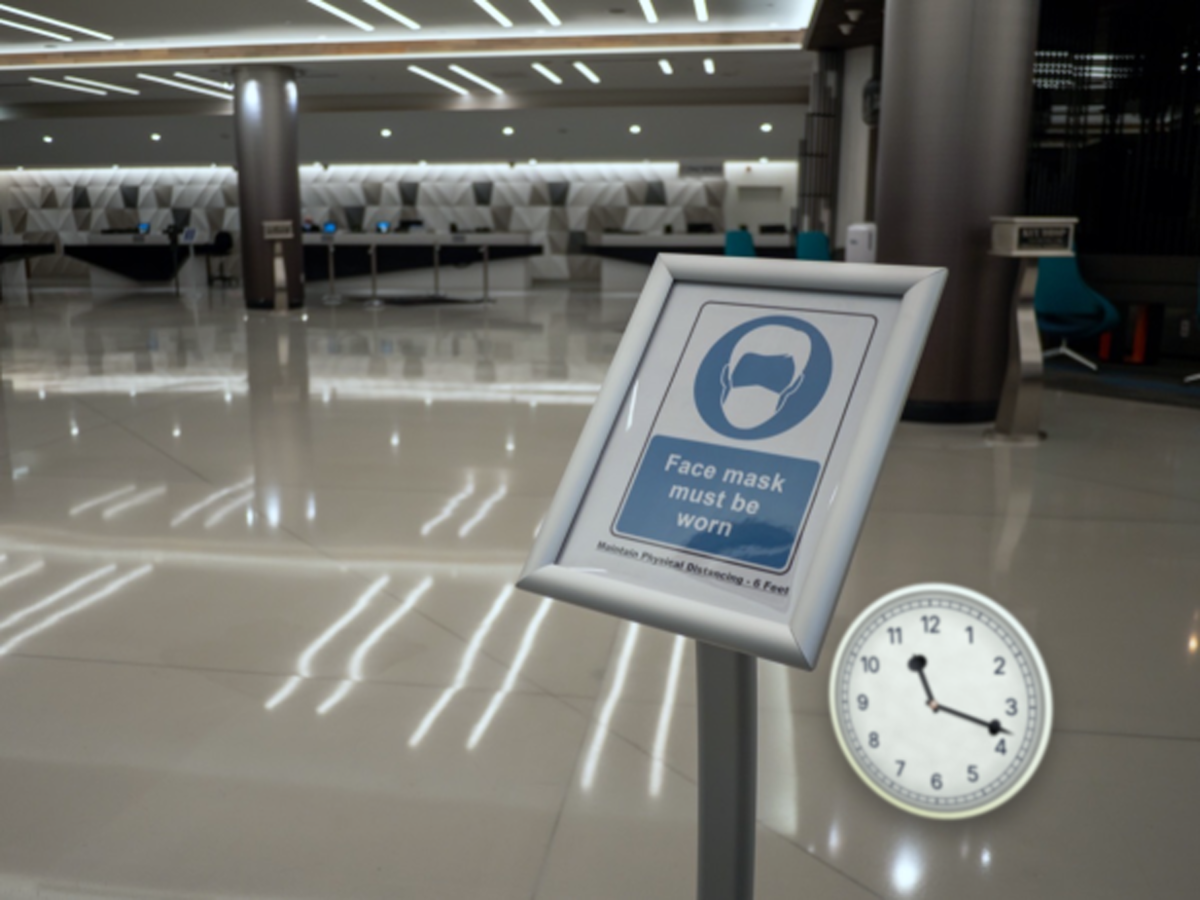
11:18
